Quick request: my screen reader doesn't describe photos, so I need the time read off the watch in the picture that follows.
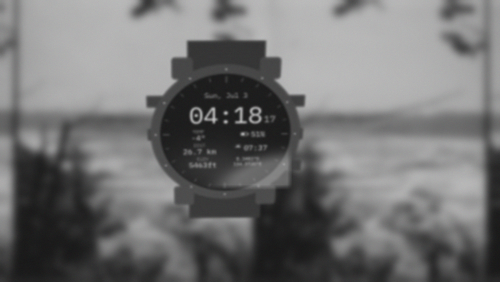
4:18
